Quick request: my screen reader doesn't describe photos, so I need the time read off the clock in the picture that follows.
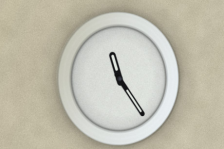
11:24
